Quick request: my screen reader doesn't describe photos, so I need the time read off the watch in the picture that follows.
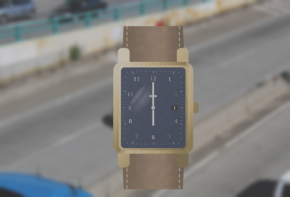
6:00
